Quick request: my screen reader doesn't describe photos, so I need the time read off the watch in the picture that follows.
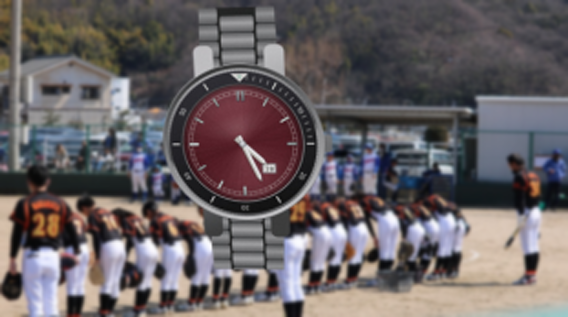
4:26
